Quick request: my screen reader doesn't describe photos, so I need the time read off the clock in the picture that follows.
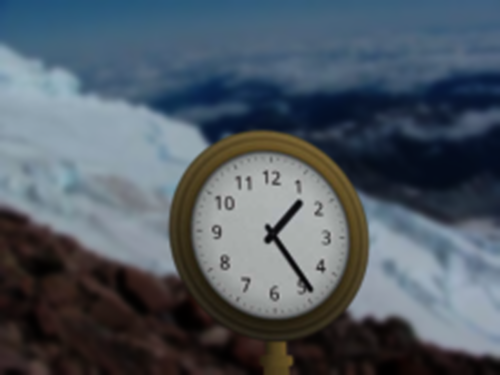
1:24
